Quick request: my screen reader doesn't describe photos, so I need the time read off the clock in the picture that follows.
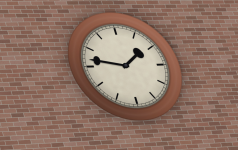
1:47
